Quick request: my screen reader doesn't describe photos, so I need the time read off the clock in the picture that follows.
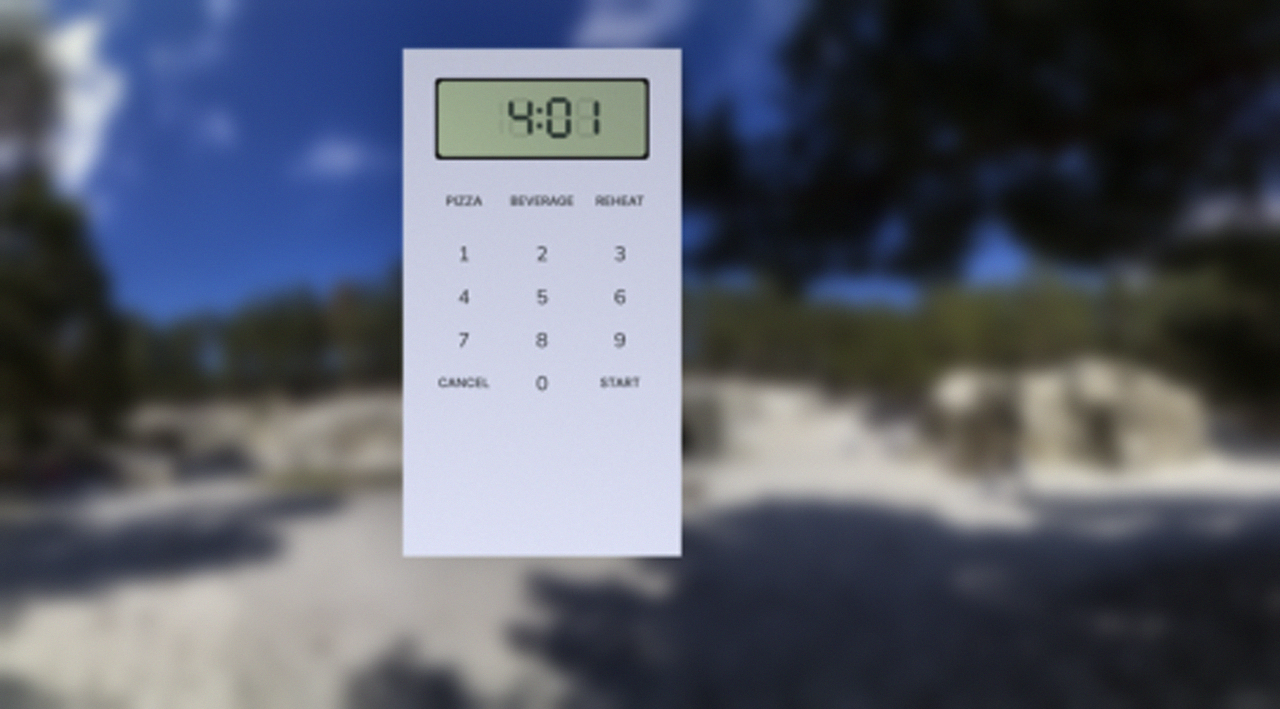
4:01
